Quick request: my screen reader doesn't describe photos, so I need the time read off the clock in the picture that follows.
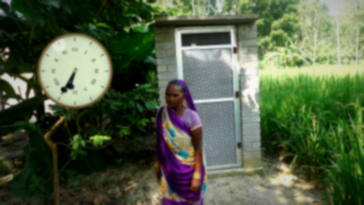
6:35
